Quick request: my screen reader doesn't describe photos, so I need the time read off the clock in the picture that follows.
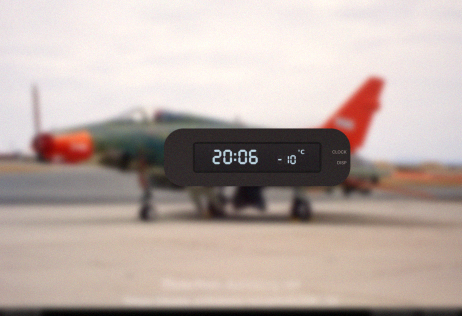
20:06
